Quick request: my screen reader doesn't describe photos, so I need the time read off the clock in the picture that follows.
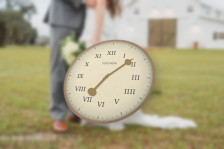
7:08
